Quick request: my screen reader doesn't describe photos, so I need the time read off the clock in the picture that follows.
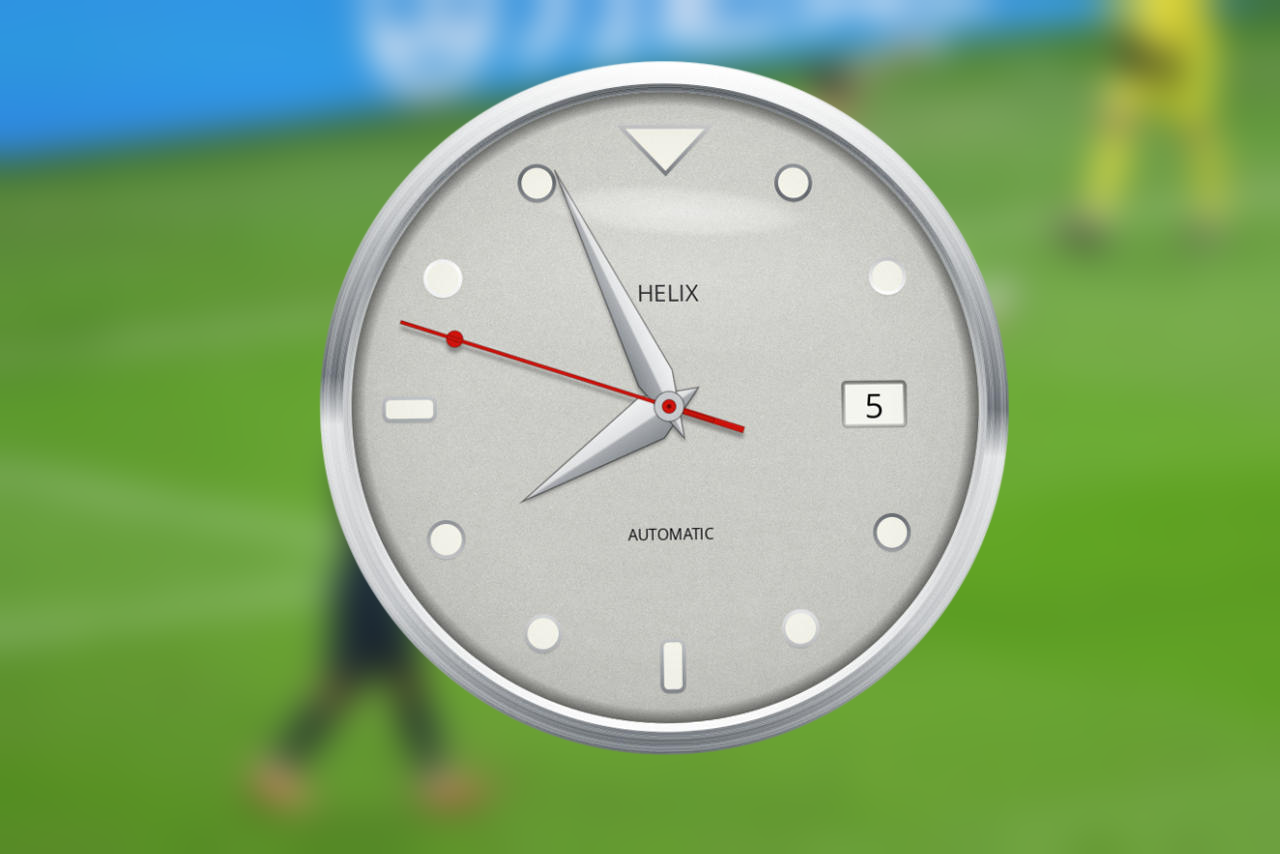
7:55:48
